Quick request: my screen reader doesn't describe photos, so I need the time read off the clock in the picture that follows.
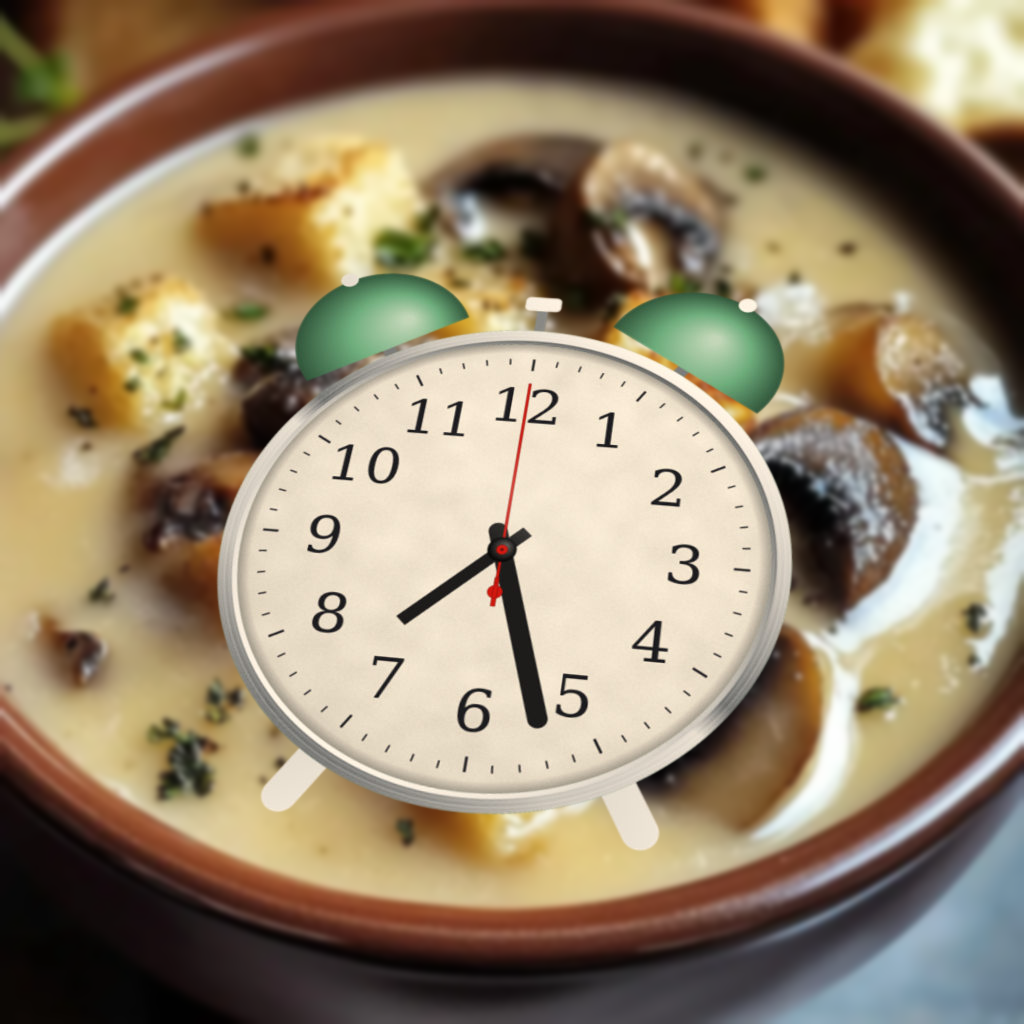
7:27:00
